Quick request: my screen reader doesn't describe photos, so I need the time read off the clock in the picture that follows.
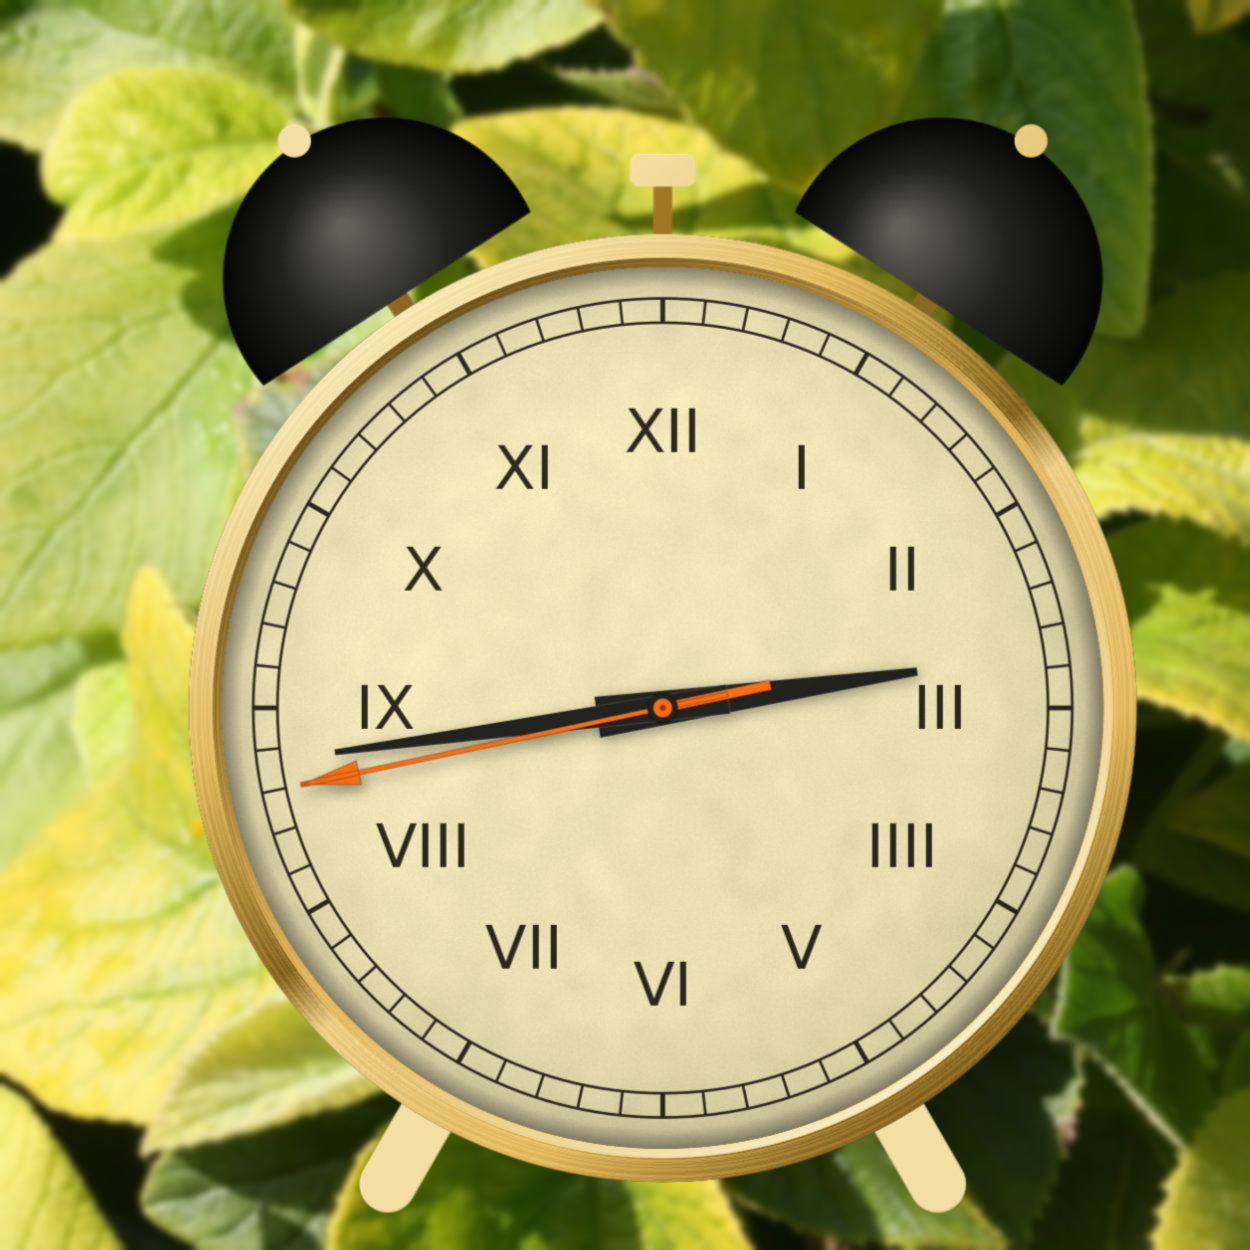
2:43:43
